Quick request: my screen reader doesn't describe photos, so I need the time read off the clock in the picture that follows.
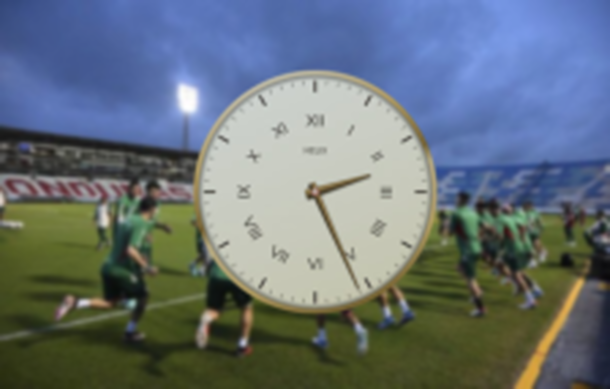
2:26
